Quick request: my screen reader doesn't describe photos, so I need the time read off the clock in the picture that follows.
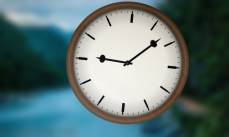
9:08
